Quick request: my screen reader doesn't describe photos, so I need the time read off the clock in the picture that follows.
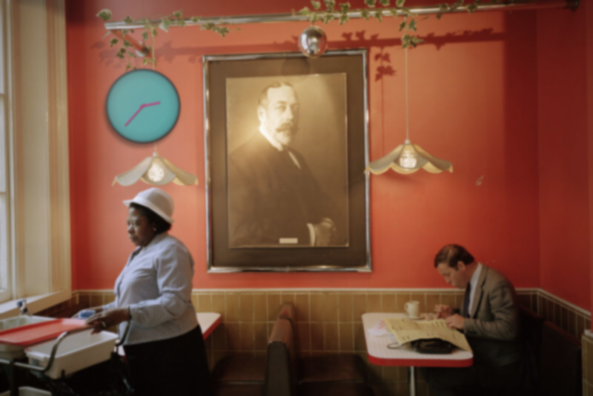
2:37
